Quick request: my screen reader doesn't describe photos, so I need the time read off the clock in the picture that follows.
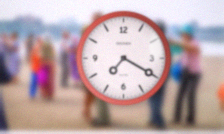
7:20
